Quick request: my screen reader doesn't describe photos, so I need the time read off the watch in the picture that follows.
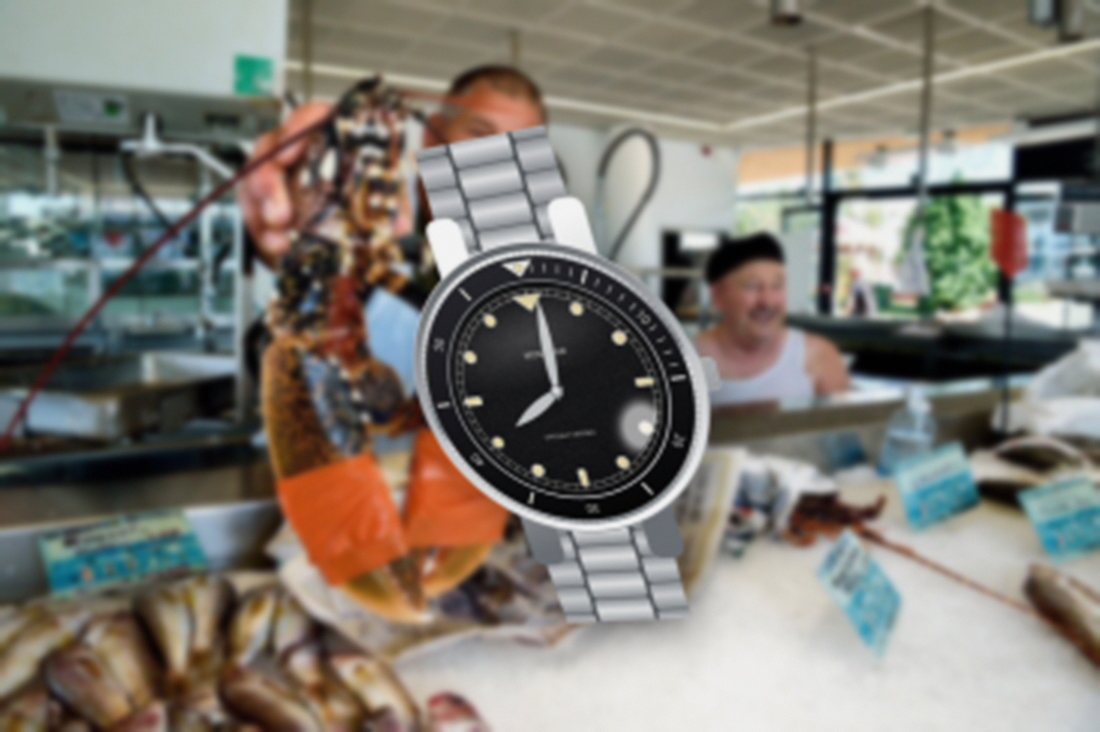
8:01
